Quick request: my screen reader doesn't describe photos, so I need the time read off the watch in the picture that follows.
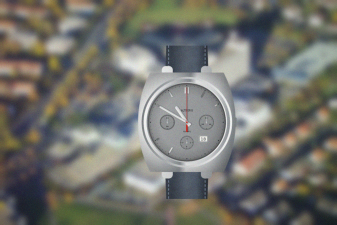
10:50
